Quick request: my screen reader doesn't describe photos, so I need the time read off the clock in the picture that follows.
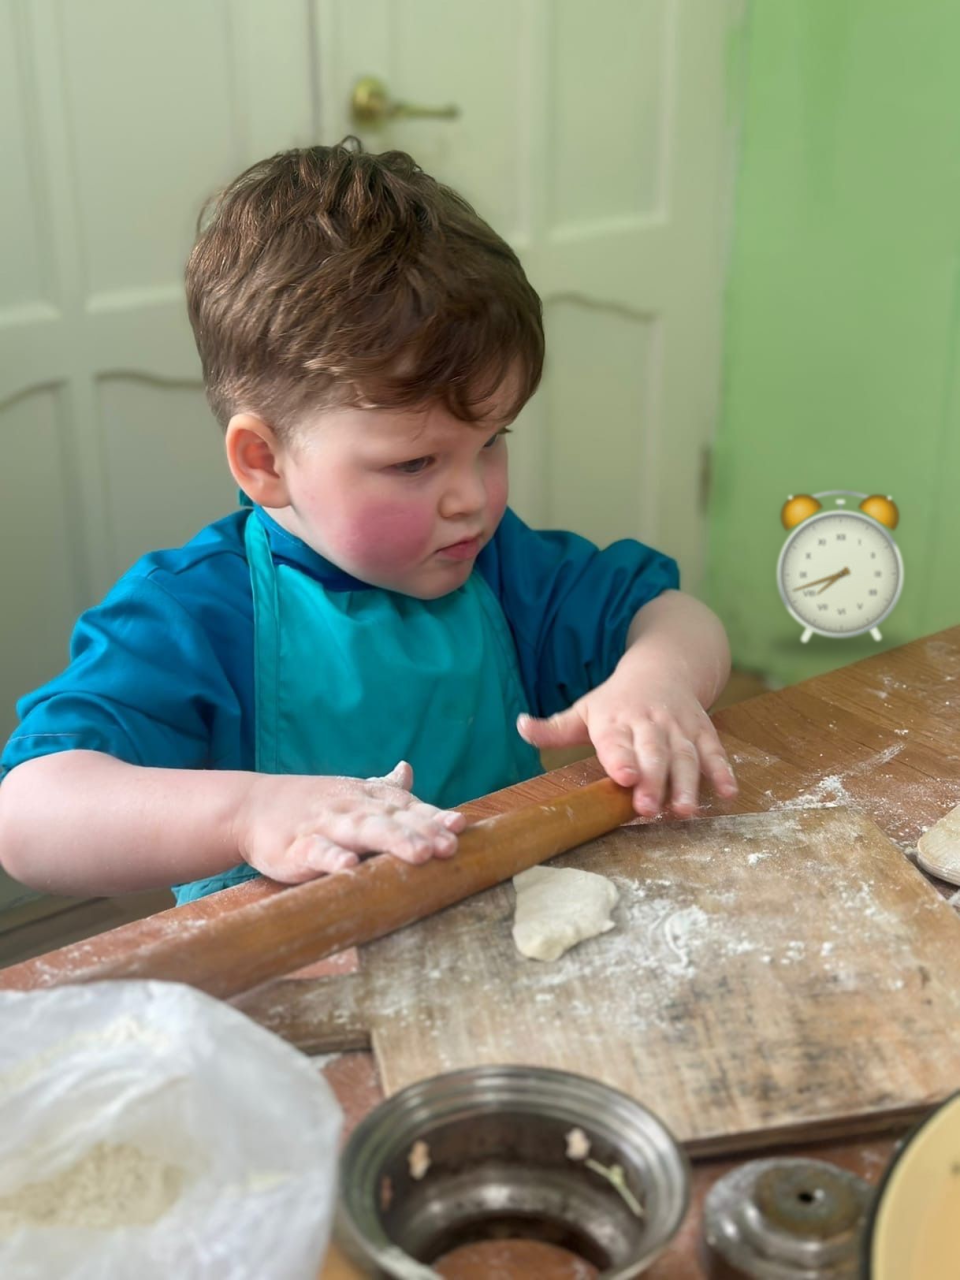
7:42
